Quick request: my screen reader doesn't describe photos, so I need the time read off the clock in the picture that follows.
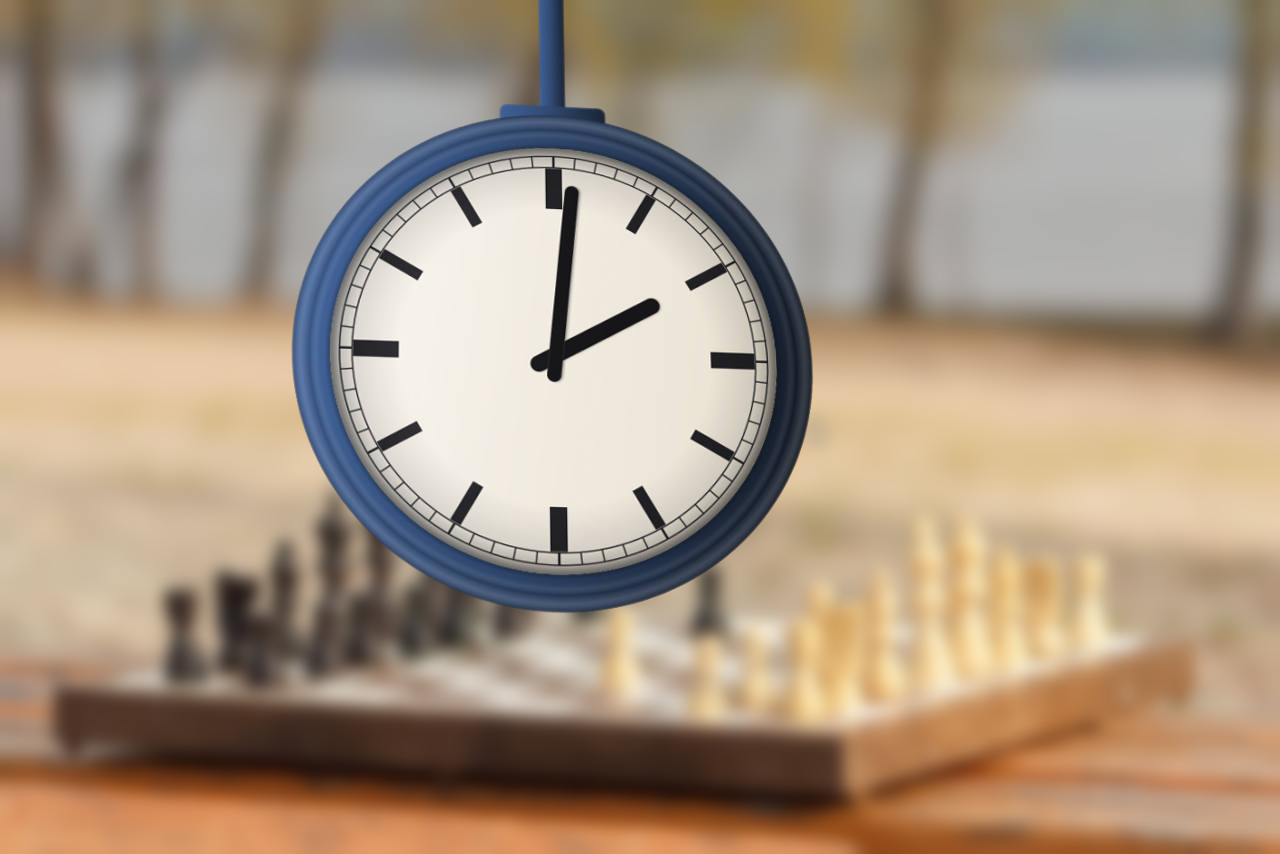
2:01
